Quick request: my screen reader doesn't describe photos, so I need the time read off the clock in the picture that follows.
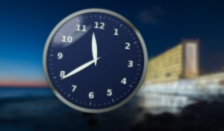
11:39
